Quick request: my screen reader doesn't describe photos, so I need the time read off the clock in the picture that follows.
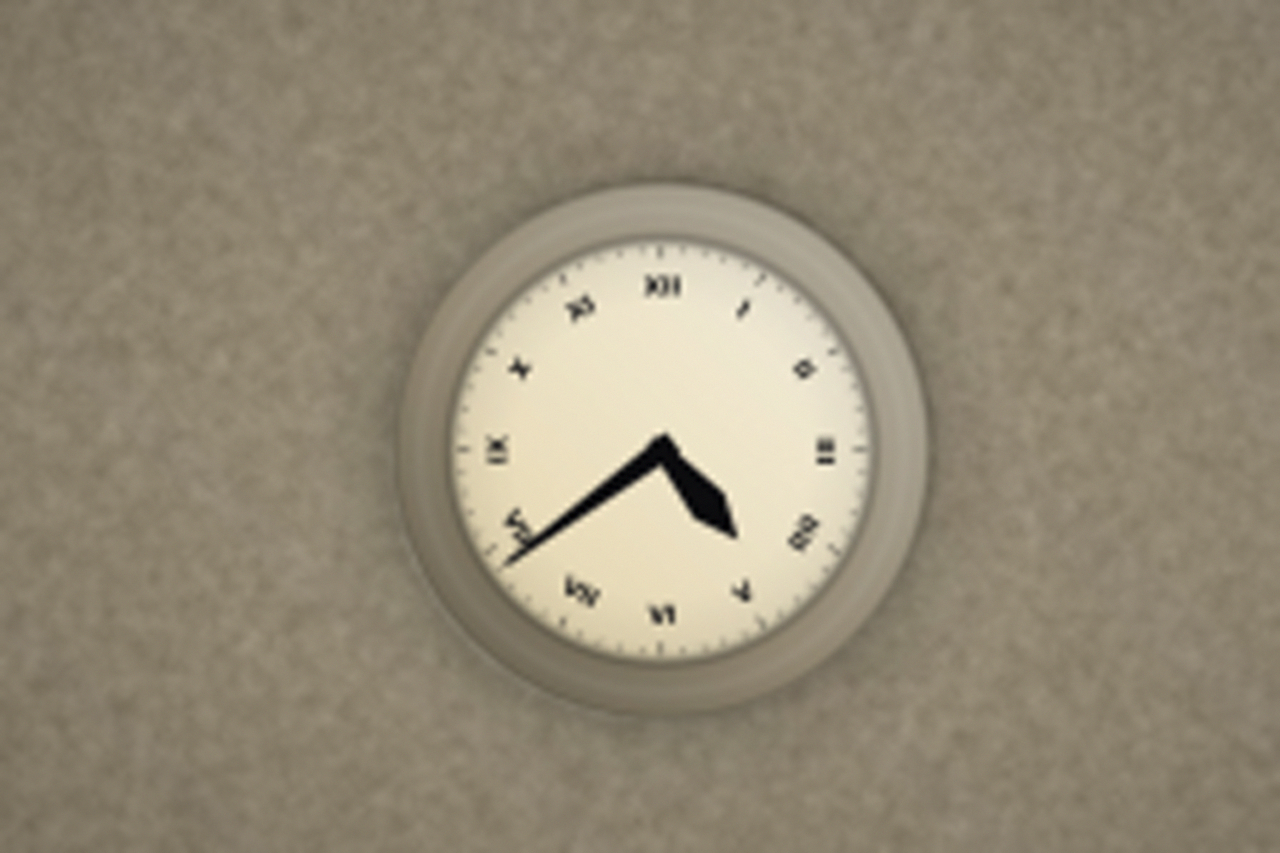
4:39
